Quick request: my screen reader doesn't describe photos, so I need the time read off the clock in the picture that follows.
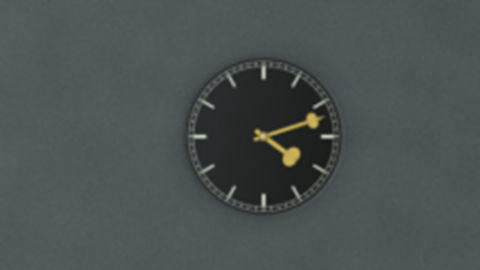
4:12
